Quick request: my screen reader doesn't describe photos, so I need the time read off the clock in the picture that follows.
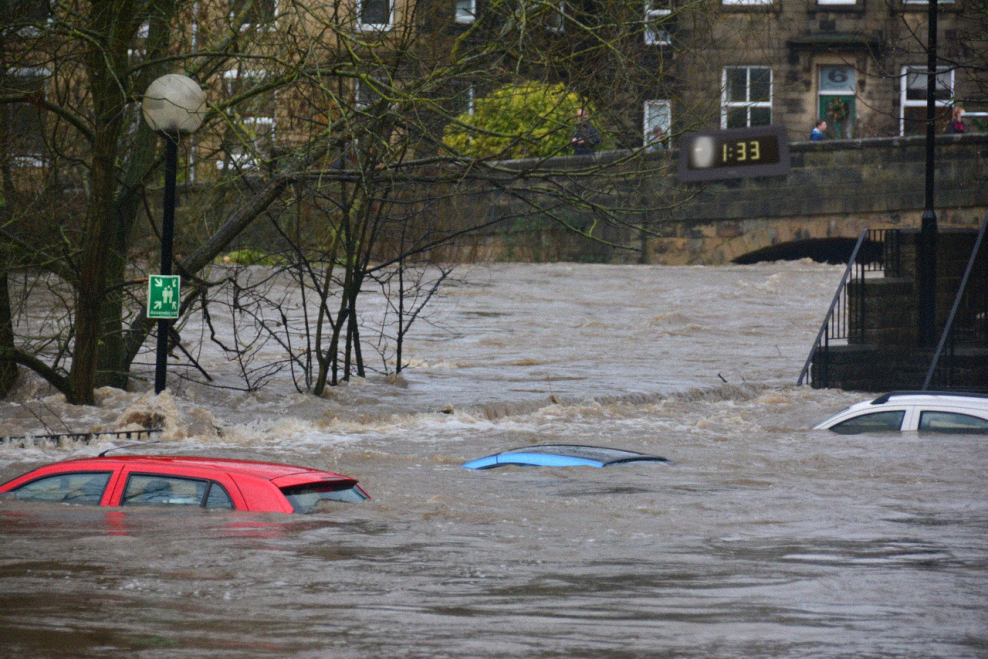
1:33
